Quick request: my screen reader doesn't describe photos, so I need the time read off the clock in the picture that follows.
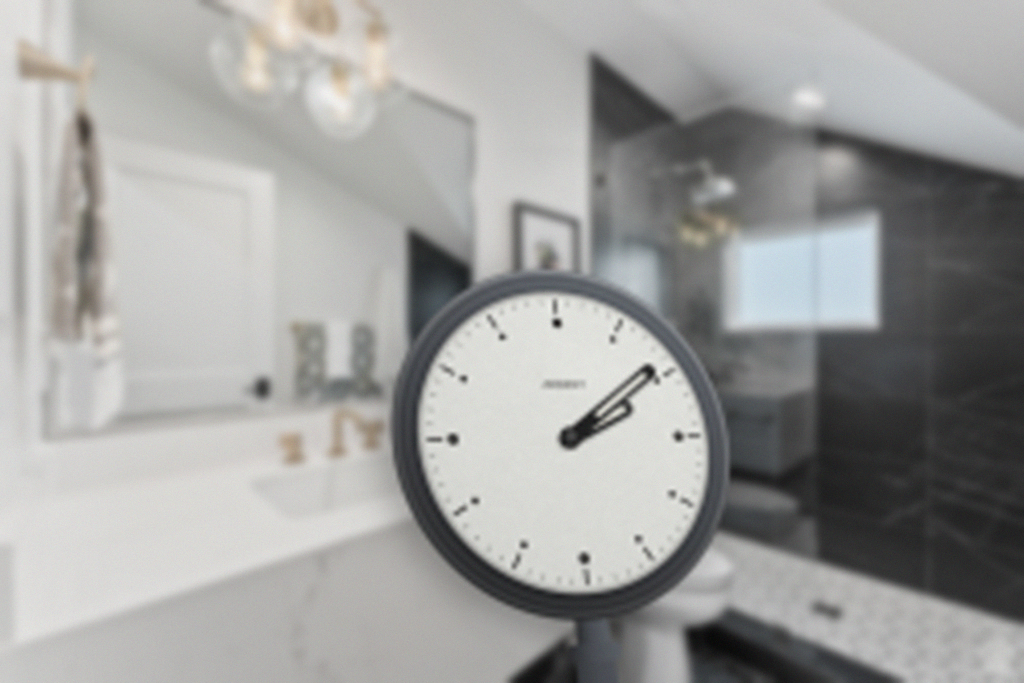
2:09
